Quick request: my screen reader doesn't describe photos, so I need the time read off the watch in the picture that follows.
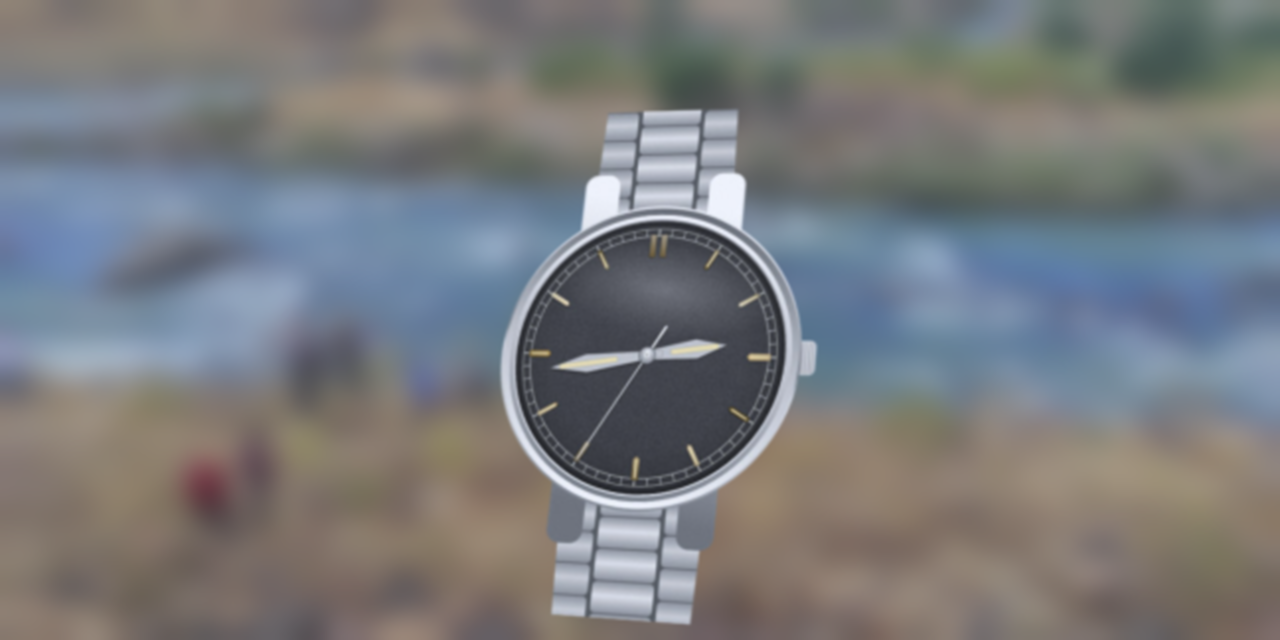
2:43:35
